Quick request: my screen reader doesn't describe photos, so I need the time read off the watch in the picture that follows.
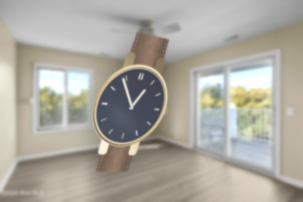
12:54
